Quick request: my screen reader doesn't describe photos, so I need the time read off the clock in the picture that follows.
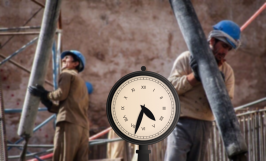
4:33
